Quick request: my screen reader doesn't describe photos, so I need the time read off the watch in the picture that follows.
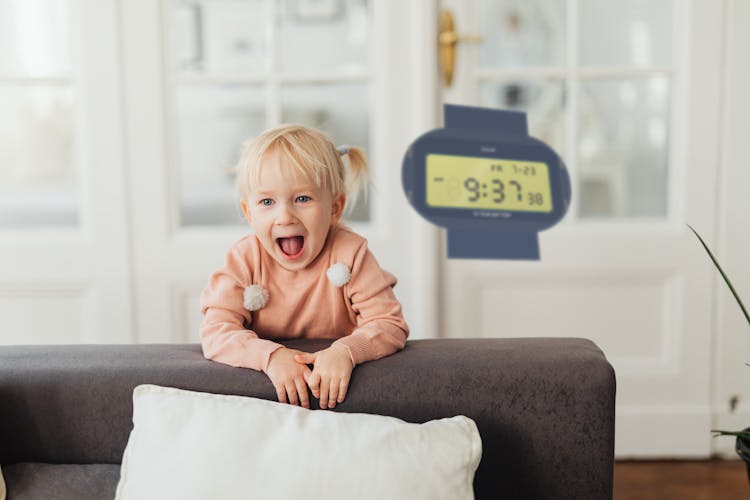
9:37:38
